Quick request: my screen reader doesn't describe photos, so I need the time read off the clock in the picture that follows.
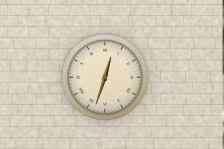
12:33
